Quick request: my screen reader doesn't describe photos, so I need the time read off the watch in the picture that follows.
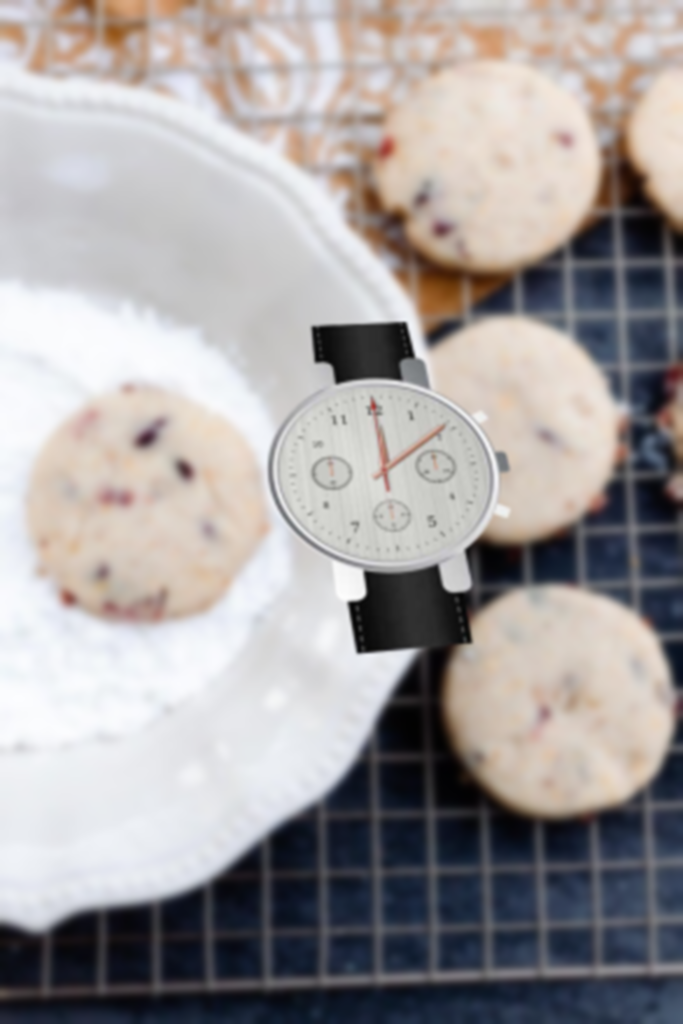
12:09
